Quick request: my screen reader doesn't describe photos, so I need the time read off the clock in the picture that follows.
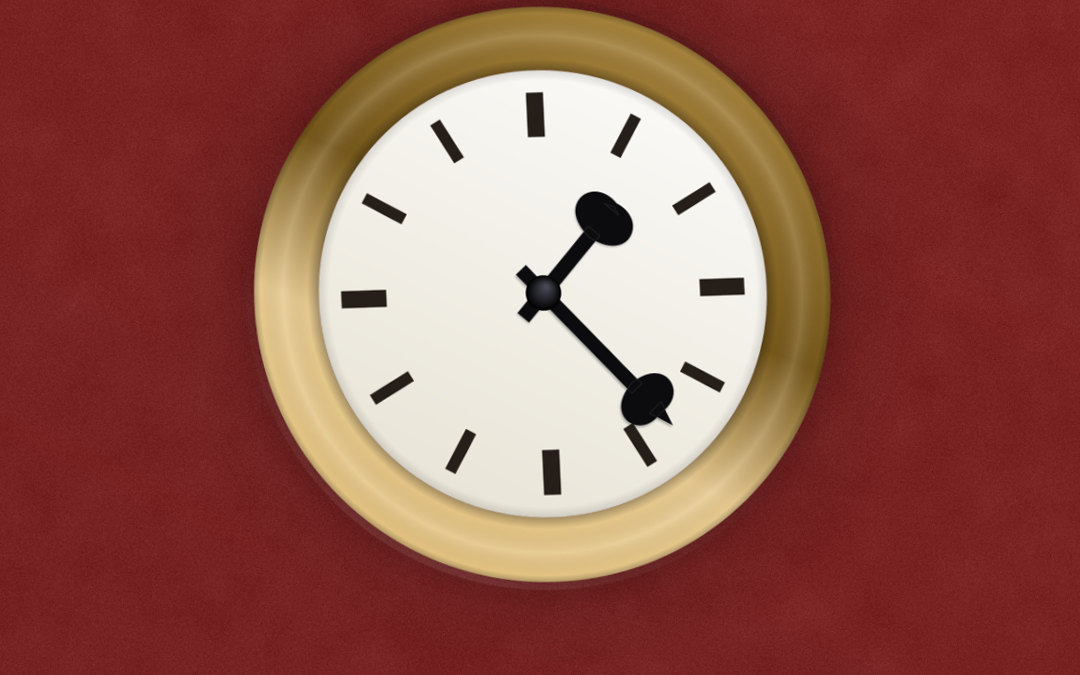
1:23
